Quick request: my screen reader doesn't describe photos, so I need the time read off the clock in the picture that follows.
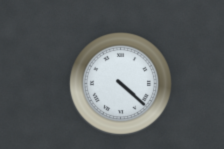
4:22
